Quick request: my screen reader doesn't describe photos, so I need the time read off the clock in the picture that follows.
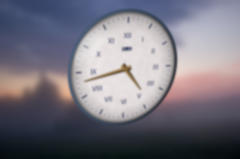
4:43
